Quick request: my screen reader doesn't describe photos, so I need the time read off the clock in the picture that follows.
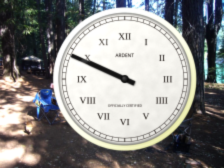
9:49
